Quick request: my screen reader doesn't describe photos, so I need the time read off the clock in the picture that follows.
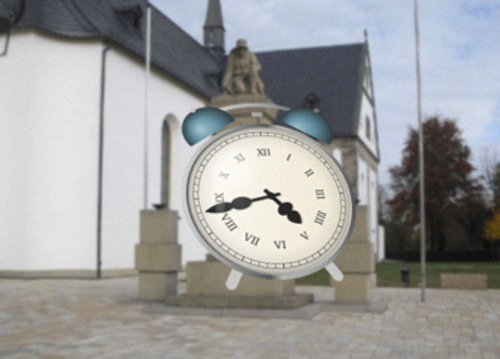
4:43
